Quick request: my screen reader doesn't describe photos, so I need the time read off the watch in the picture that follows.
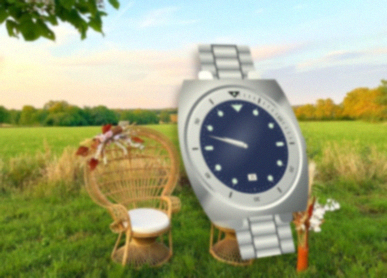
9:48
